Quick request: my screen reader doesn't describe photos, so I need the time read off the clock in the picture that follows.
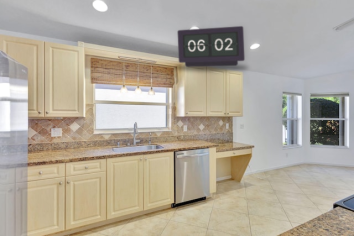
6:02
